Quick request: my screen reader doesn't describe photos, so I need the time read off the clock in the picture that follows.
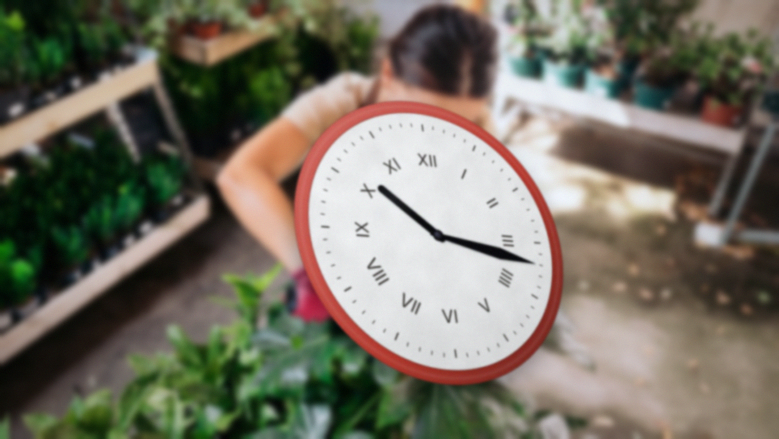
10:17
